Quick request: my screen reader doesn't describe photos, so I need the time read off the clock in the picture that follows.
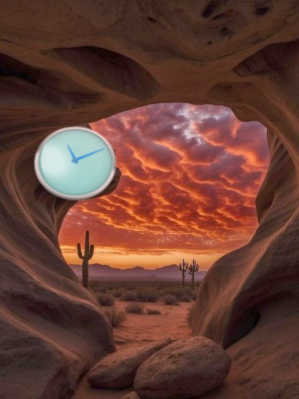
11:11
